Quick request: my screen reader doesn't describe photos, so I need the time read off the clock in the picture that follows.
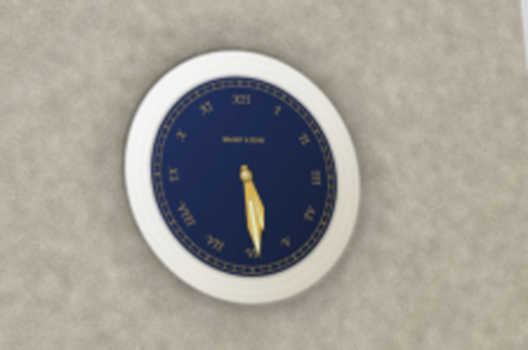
5:29
